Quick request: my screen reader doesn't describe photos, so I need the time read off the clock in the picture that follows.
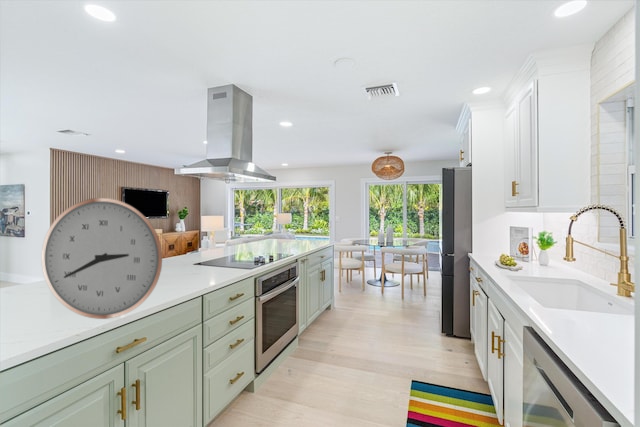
2:40
